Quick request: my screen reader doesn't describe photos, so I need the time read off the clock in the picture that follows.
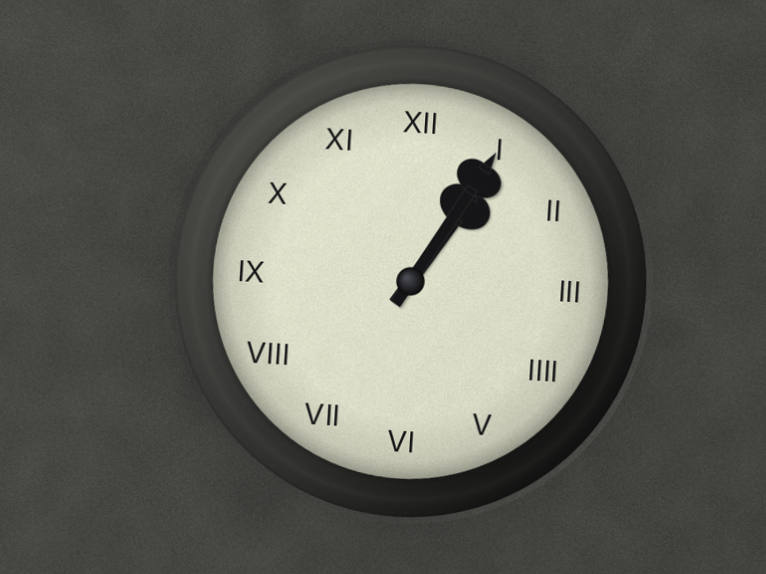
1:05
